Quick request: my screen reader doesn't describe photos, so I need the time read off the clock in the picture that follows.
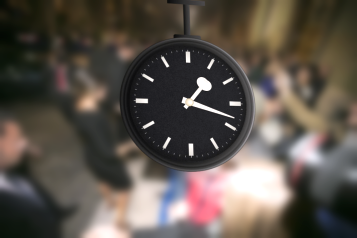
1:18
